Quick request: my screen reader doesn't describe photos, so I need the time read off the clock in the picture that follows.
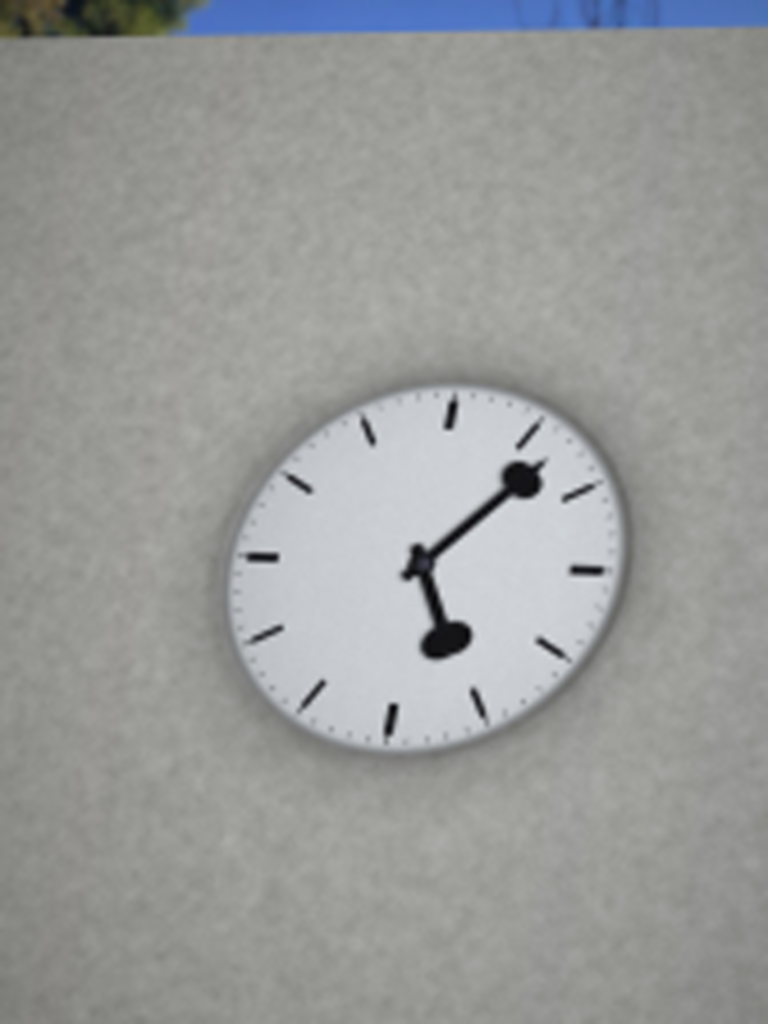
5:07
